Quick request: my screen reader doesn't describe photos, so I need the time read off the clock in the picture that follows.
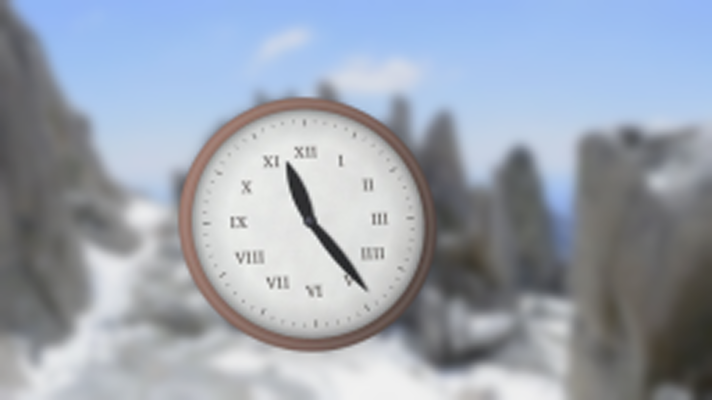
11:24
